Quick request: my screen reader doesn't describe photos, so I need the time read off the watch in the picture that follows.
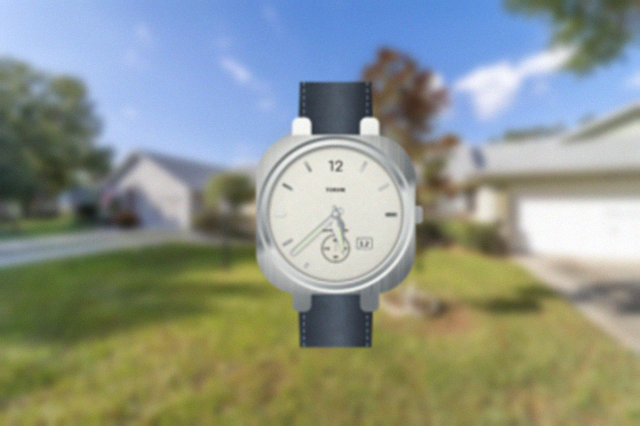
5:38
